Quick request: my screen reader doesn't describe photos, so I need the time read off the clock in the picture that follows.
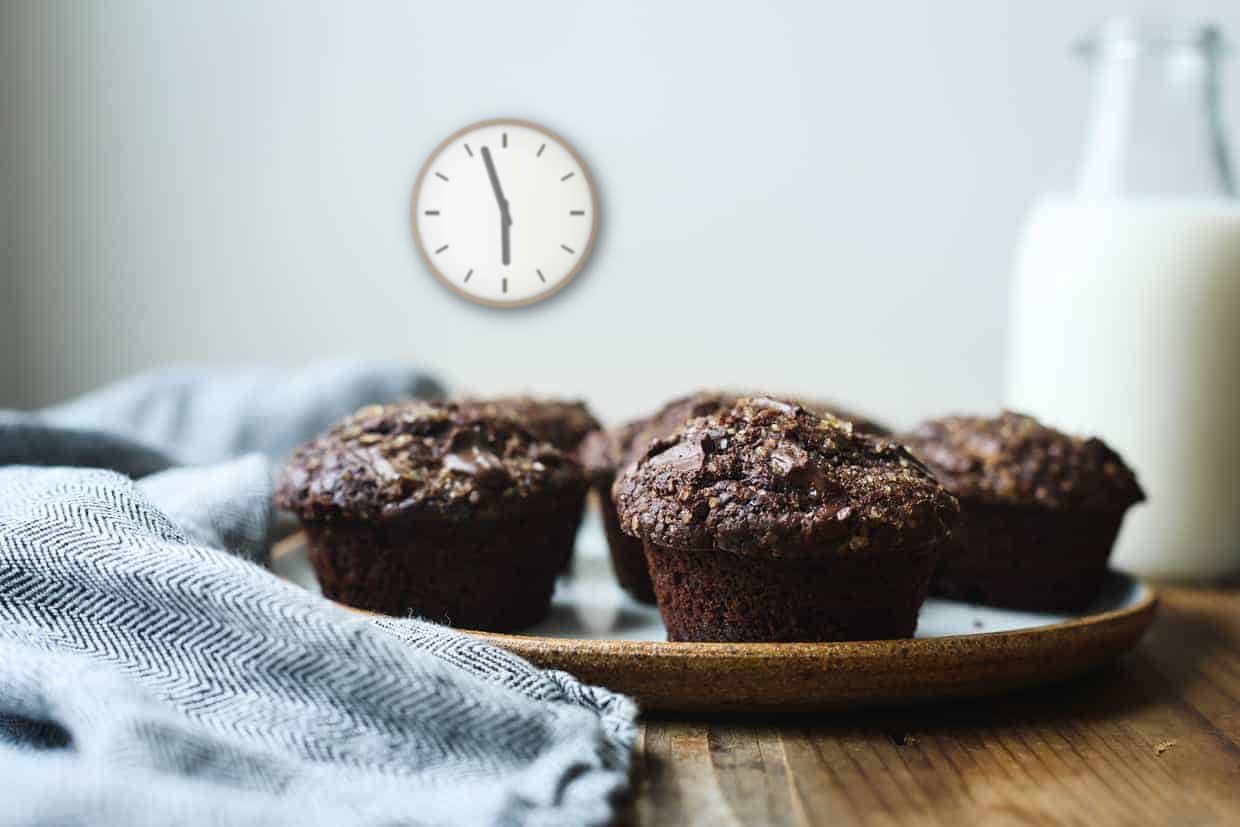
5:57
